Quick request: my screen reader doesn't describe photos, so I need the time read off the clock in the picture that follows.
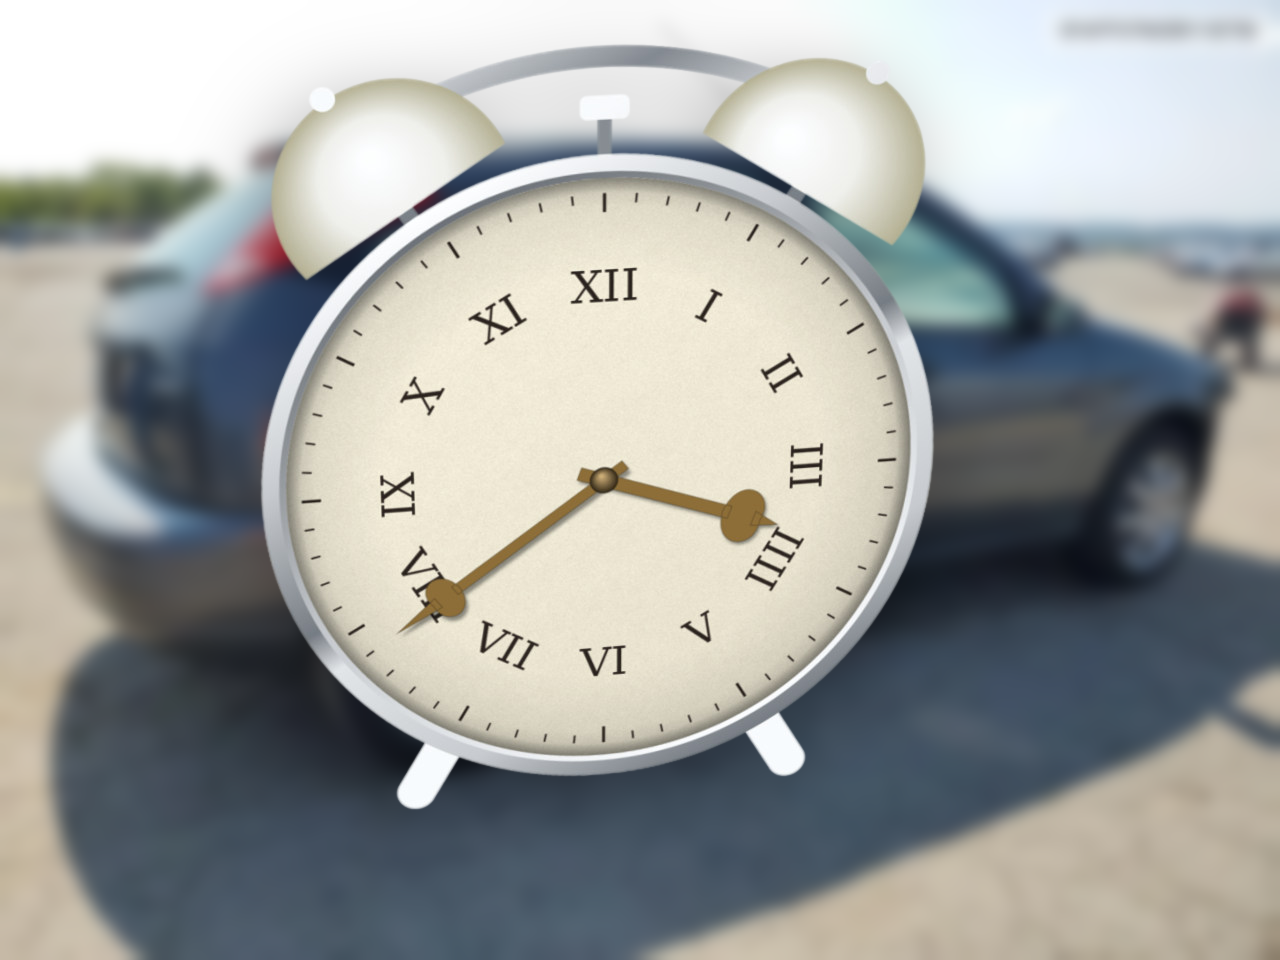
3:39
